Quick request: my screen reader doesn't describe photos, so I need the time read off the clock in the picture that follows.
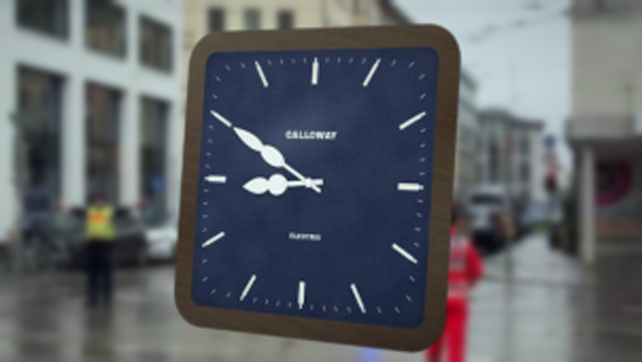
8:50
